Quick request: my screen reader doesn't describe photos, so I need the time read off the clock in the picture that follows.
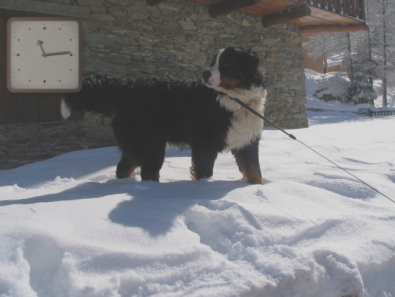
11:14
